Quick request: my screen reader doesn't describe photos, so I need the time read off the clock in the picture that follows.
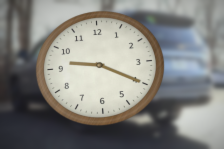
9:20
